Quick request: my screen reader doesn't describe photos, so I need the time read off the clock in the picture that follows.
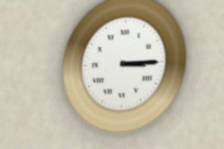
3:15
